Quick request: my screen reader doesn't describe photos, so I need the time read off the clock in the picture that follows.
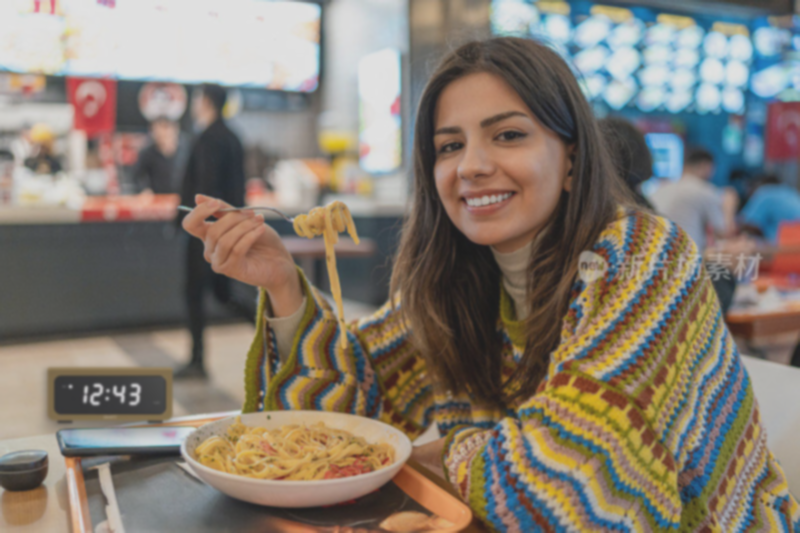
12:43
